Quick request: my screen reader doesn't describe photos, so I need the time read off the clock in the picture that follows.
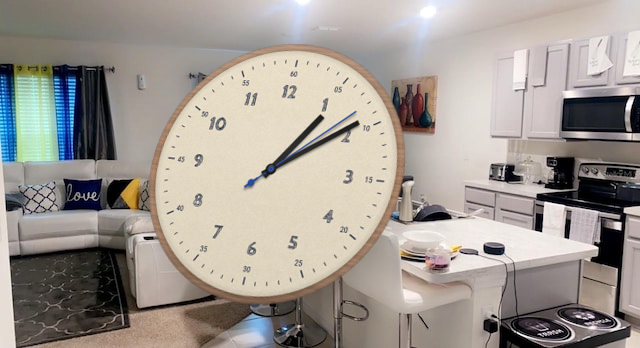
1:09:08
